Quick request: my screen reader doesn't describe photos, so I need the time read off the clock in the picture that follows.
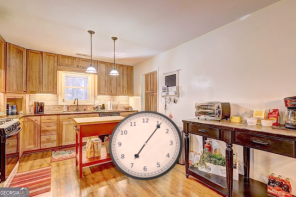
7:06
